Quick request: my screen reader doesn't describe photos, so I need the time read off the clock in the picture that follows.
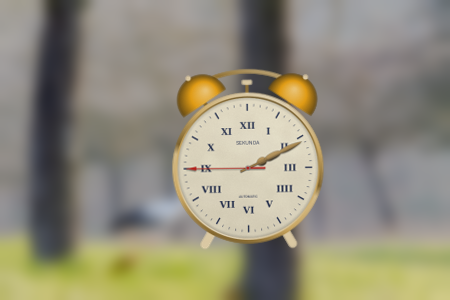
2:10:45
